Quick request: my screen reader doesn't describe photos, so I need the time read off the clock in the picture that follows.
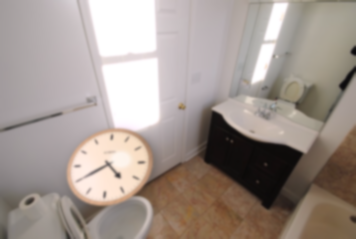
4:40
